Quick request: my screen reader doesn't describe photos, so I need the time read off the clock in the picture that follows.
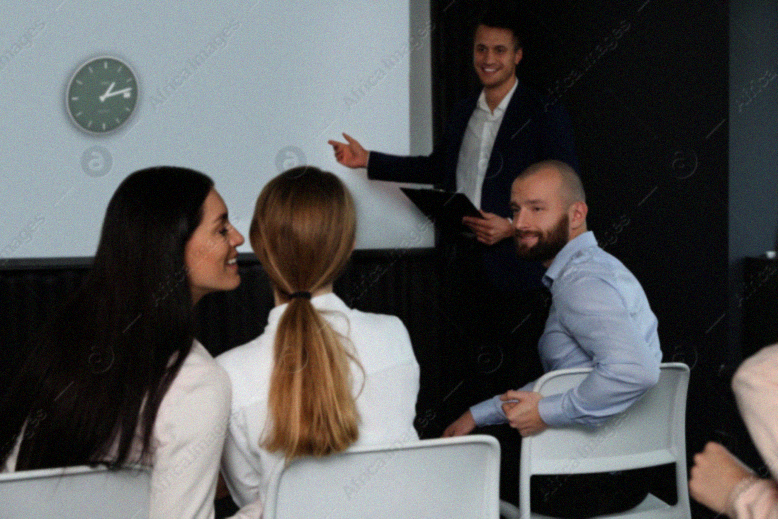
1:13
